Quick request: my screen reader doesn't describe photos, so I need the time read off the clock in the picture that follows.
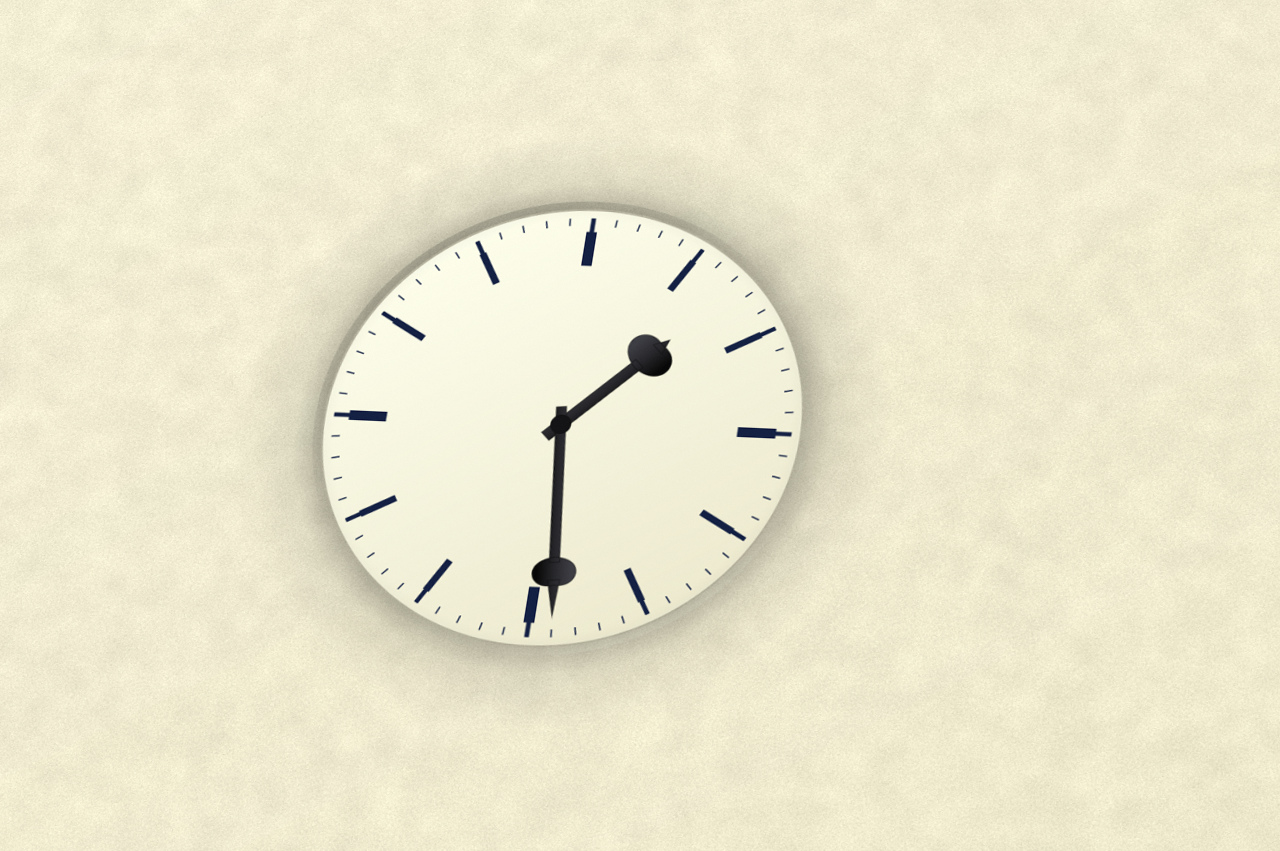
1:29
